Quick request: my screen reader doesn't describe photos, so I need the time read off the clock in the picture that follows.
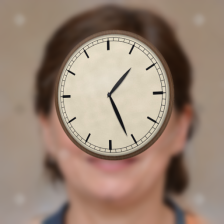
1:26
